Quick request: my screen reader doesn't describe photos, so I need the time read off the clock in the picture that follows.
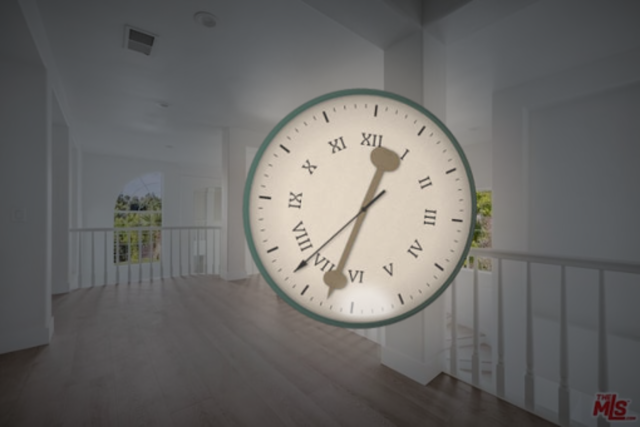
12:32:37
